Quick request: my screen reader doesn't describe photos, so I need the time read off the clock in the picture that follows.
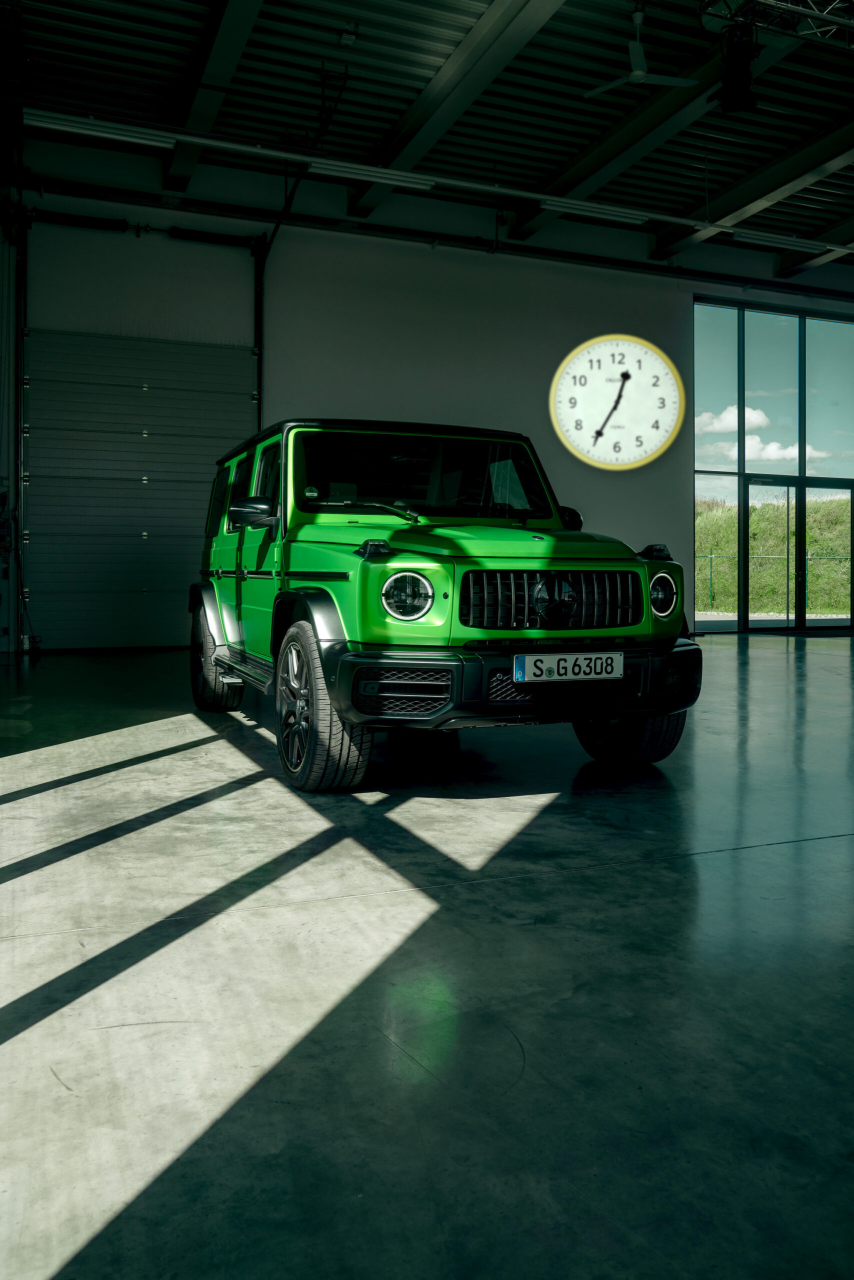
12:35
